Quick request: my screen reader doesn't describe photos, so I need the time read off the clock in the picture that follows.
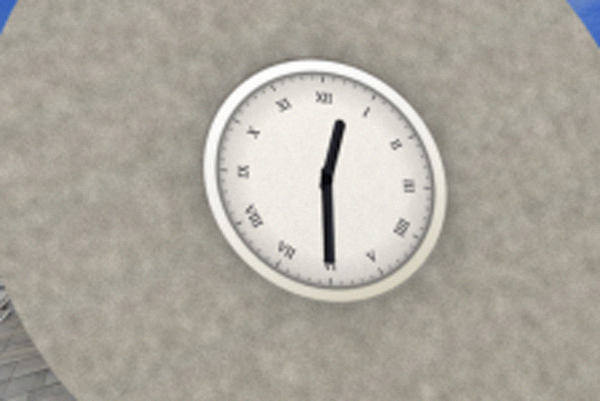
12:30
